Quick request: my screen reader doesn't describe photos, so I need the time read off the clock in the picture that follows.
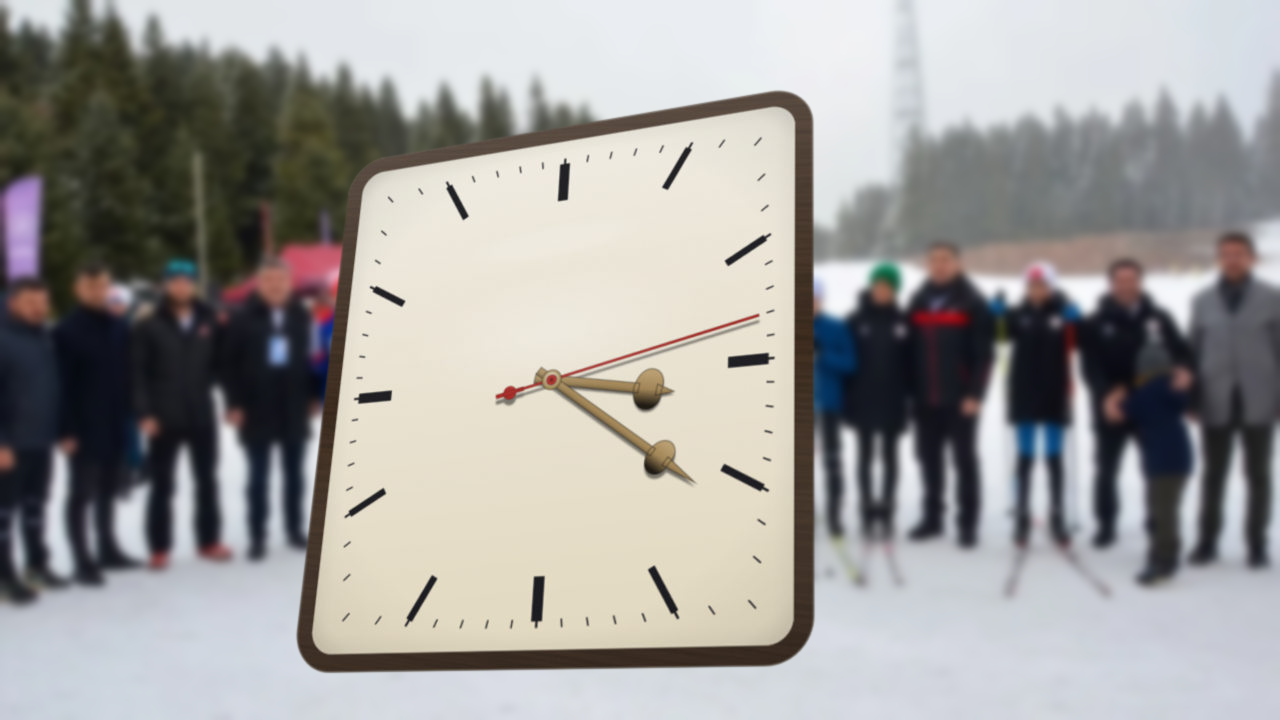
3:21:13
